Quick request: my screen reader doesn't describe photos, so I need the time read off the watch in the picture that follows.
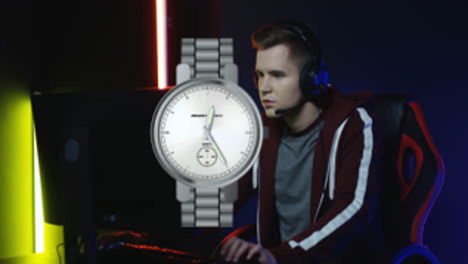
12:25
